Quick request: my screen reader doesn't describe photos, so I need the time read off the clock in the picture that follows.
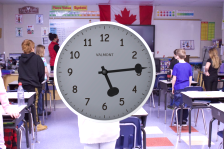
5:14
